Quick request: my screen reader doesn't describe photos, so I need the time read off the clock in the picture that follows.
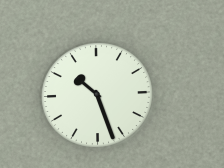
10:27
